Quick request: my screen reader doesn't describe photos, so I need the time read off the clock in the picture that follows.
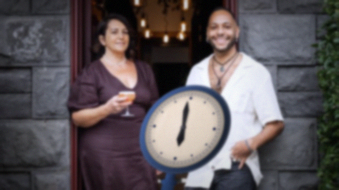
5:59
